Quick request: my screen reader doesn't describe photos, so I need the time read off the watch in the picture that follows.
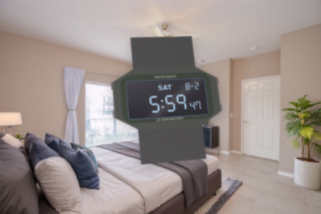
5:59
